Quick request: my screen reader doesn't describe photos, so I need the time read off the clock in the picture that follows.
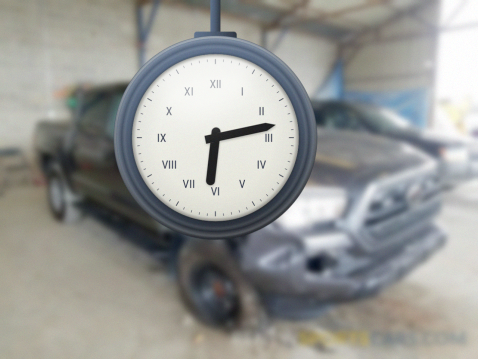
6:13
